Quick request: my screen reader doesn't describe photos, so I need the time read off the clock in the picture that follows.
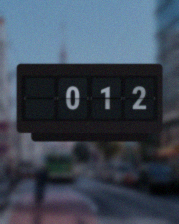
0:12
